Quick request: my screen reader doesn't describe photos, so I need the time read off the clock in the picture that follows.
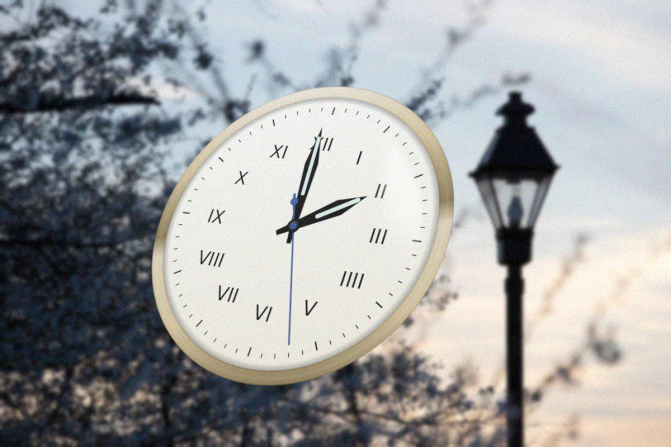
1:59:27
